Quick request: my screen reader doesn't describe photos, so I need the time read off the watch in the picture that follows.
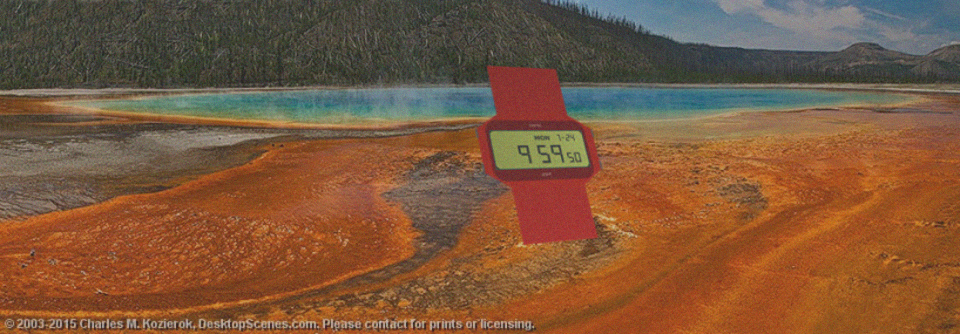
9:59:50
